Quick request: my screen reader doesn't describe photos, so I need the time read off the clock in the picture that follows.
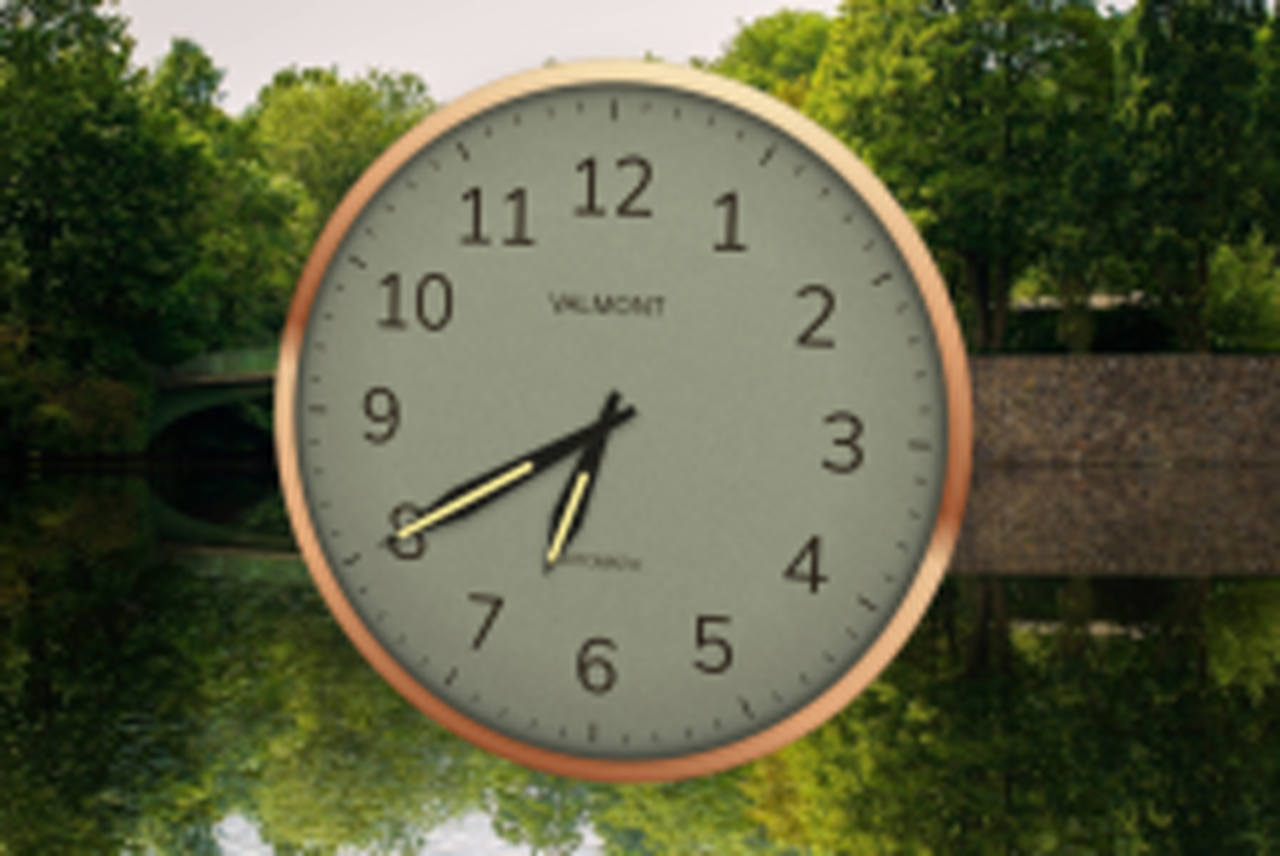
6:40
